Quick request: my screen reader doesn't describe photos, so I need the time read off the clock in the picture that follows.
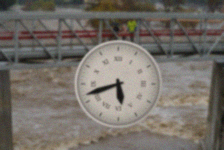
5:42
